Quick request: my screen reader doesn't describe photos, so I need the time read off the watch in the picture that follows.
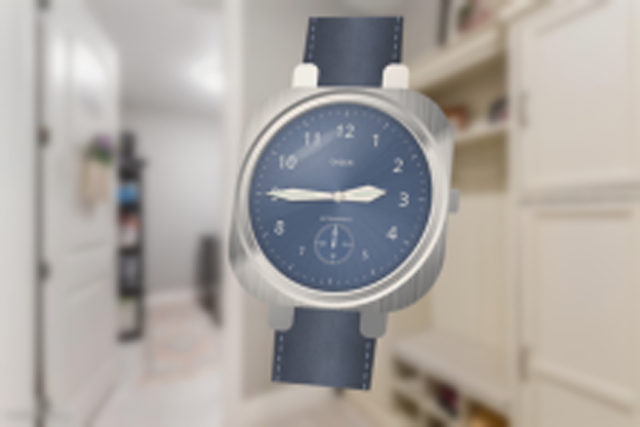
2:45
